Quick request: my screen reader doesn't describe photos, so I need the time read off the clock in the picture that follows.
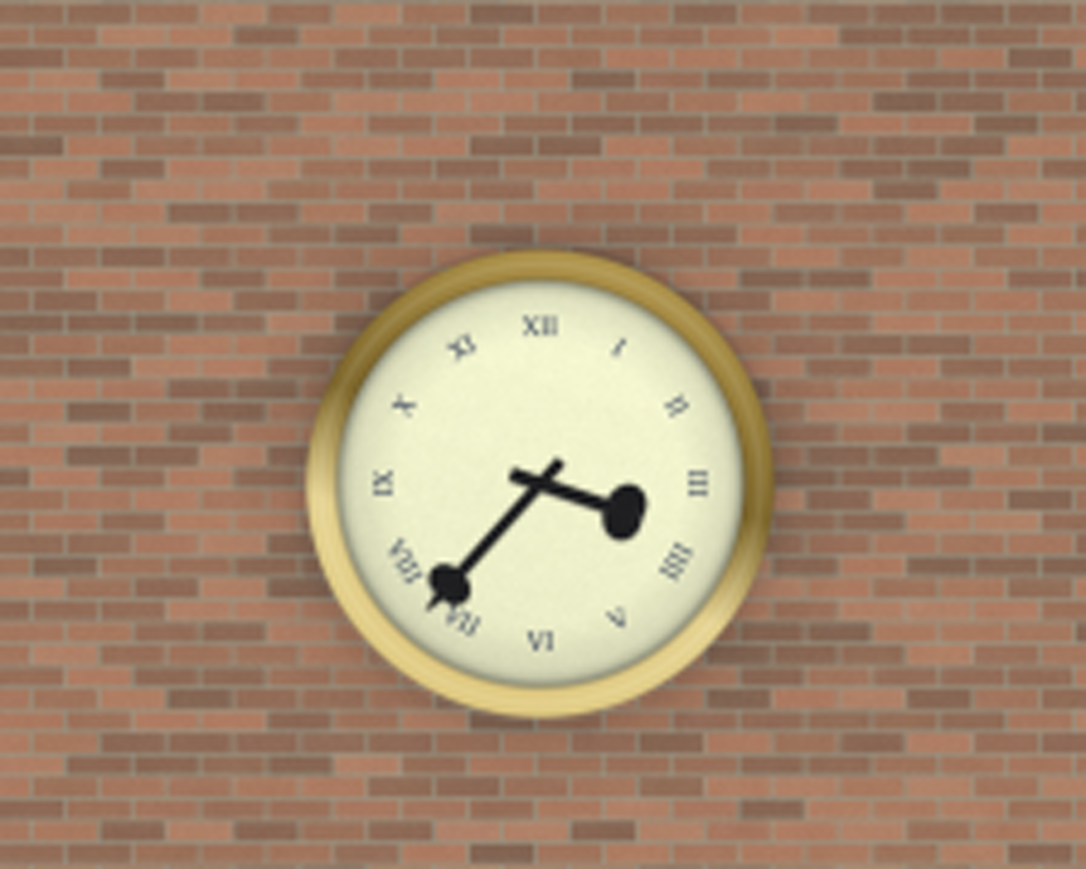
3:37
